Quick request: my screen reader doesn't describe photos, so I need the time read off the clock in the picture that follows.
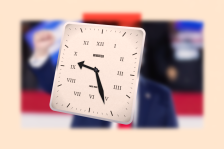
9:26
